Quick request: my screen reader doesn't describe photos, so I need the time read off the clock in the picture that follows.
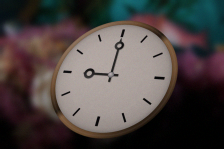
9:00
